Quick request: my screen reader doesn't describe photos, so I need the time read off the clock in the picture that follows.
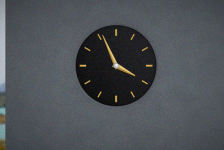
3:56
